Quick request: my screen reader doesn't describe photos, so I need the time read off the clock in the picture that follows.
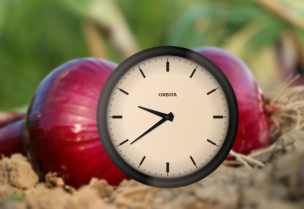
9:39
